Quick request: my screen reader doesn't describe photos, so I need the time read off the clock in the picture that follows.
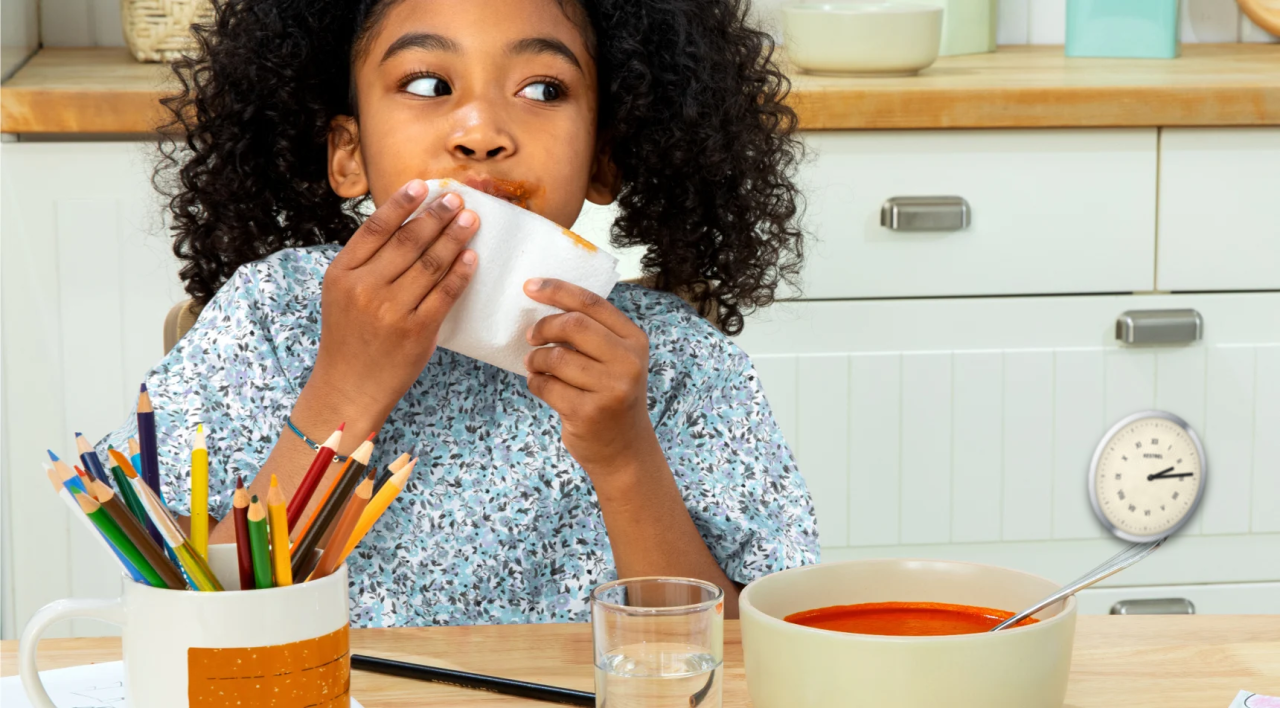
2:14
